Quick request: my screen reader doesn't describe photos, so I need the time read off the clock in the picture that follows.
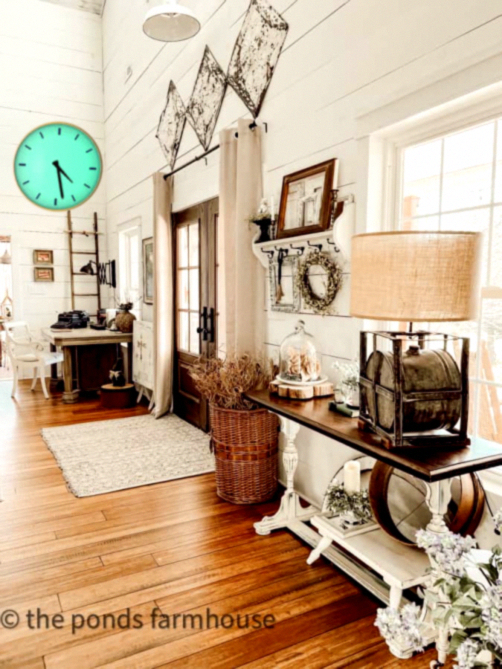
4:28
